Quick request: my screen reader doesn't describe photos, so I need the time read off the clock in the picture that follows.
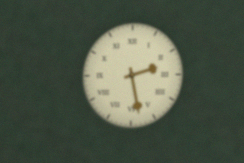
2:28
